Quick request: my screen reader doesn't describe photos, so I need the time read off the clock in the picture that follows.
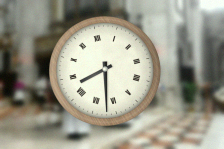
8:32
